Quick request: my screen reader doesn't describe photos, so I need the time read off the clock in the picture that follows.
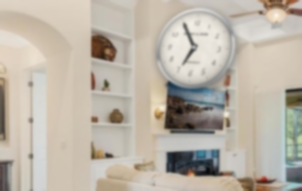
6:55
